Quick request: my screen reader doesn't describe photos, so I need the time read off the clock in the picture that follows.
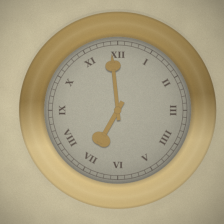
6:59
